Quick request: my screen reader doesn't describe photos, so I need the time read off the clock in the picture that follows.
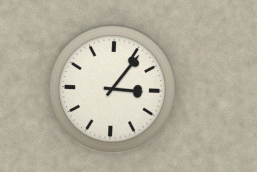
3:06
